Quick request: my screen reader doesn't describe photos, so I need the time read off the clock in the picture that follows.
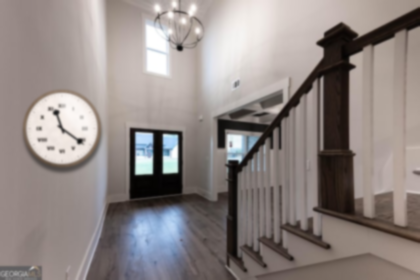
11:21
